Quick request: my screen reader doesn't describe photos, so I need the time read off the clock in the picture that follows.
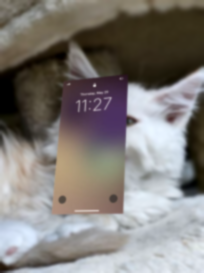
11:27
